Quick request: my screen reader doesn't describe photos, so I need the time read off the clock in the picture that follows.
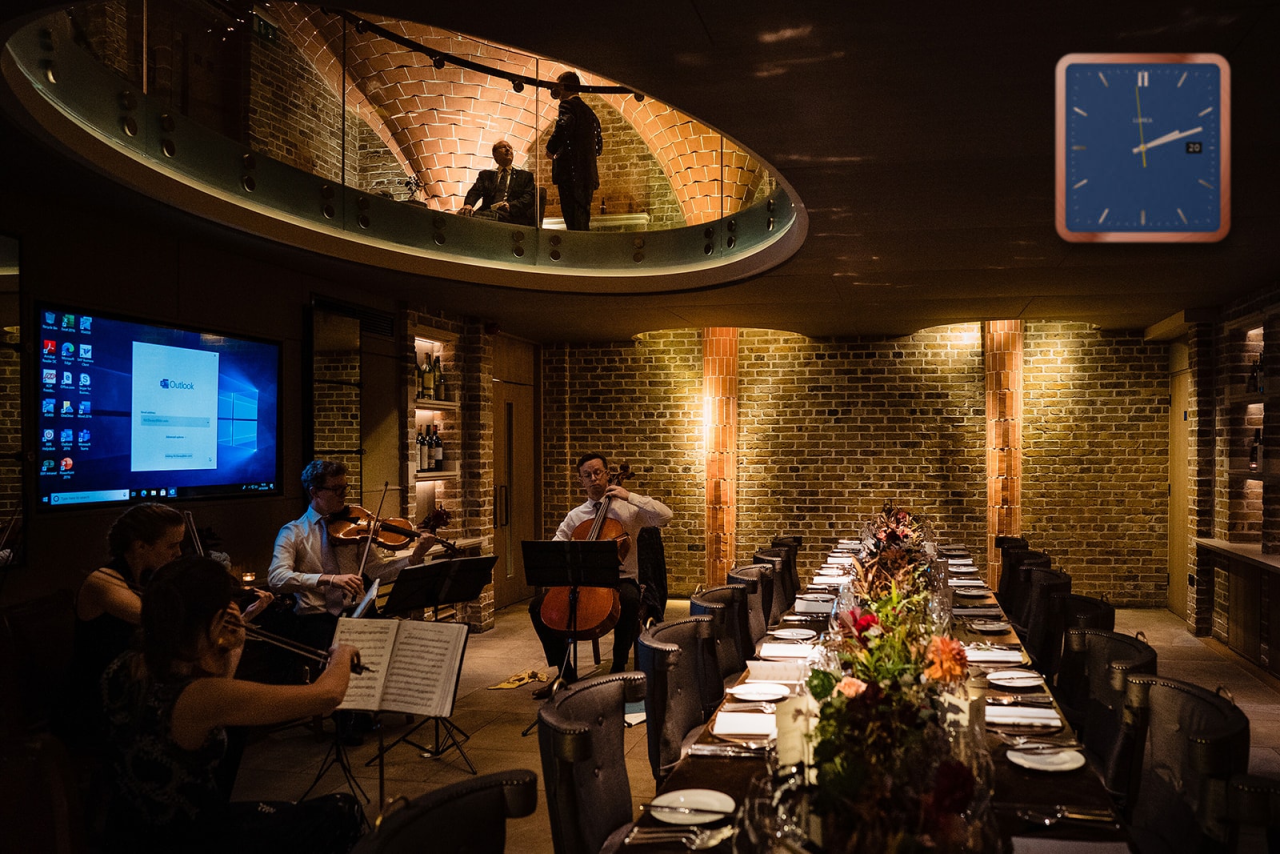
2:11:59
